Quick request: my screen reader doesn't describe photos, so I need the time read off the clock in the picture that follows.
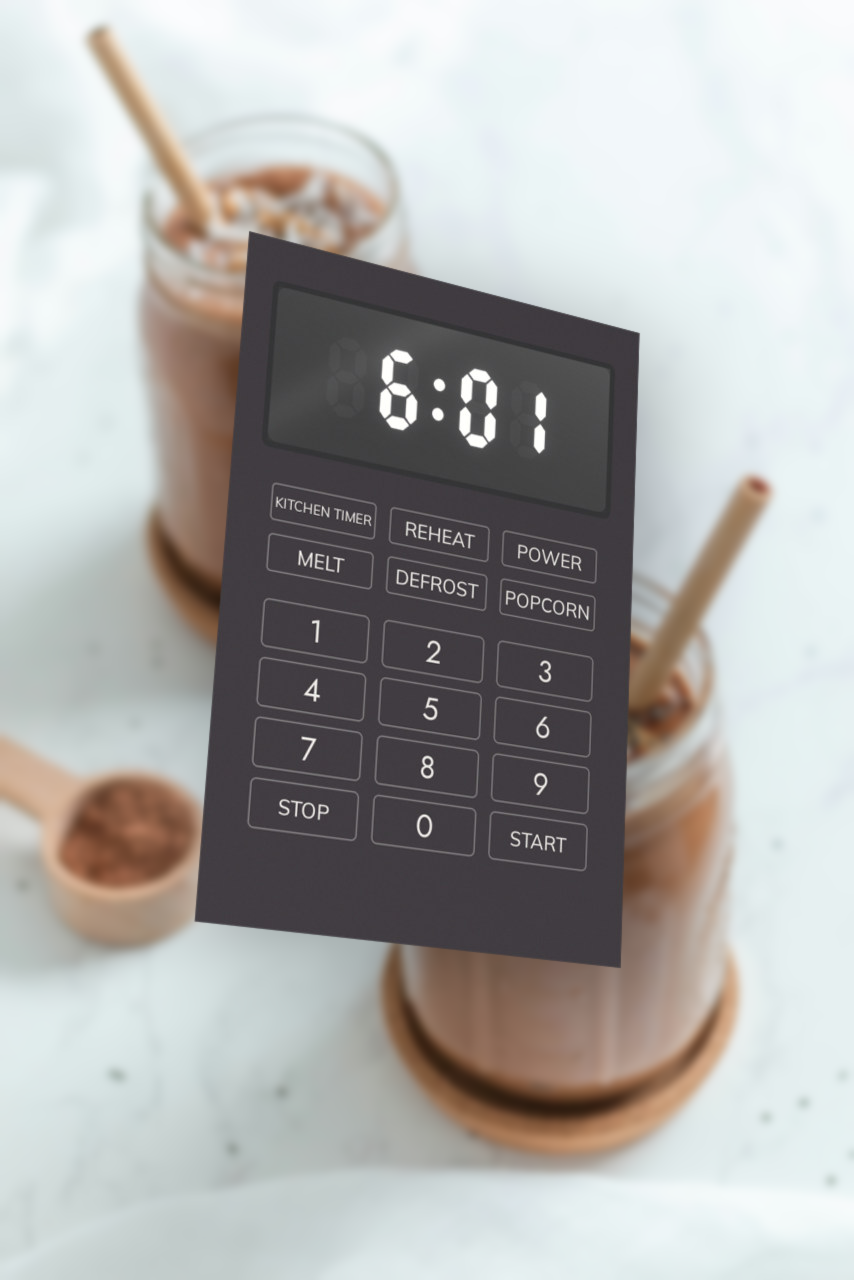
6:01
